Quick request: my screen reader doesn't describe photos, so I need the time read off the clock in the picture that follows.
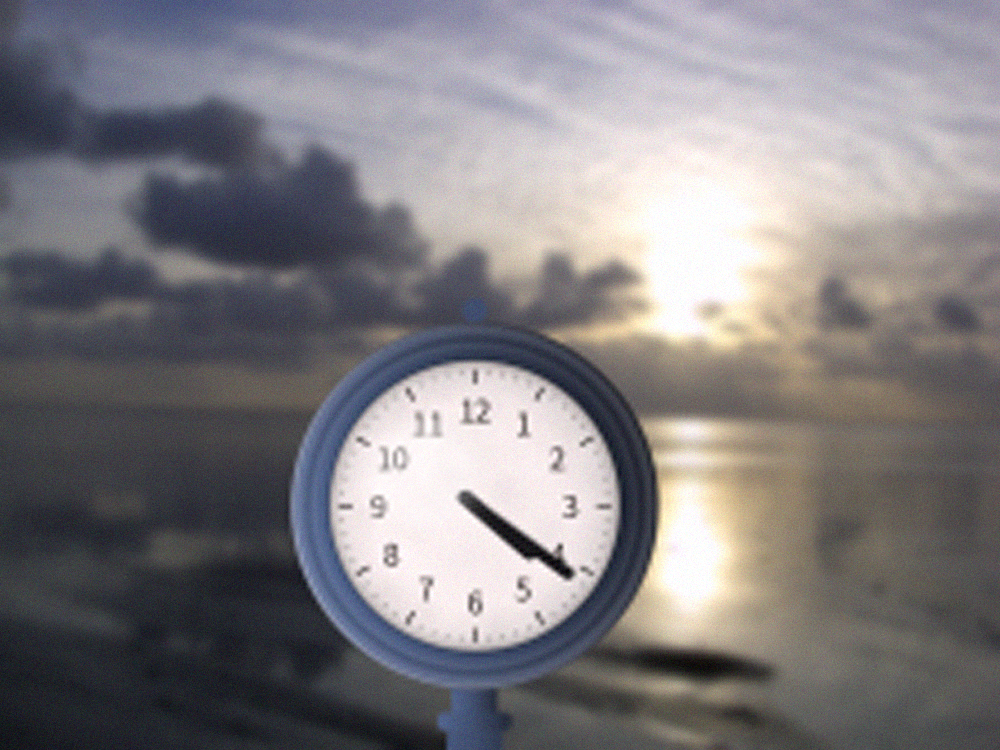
4:21
